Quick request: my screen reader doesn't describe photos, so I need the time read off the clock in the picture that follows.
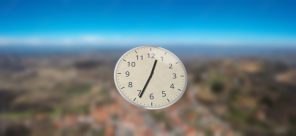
12:34
